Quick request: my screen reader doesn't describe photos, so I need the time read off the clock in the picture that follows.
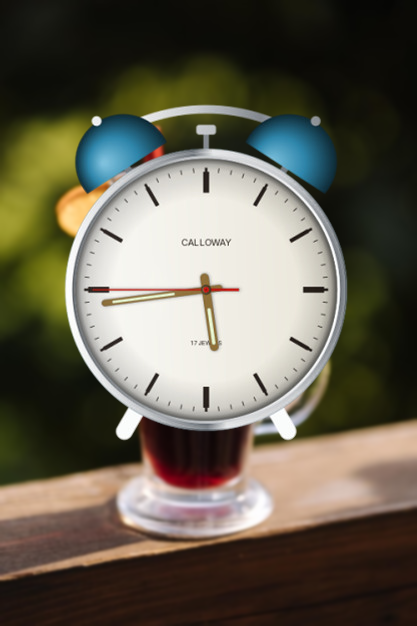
5:43:45
